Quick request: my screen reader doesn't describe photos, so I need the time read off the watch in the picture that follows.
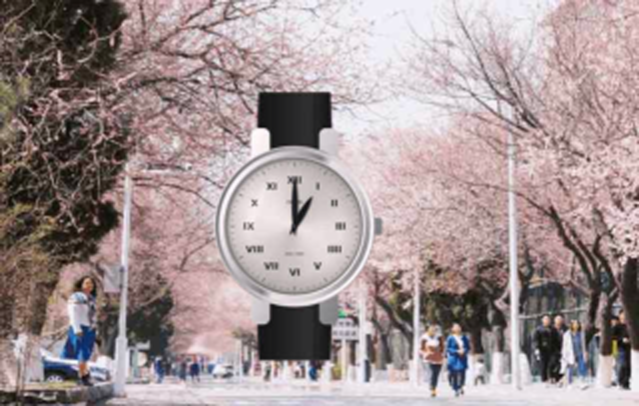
1:00
